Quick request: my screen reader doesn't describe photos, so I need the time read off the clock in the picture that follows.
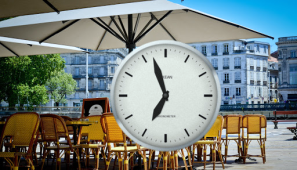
6:57
